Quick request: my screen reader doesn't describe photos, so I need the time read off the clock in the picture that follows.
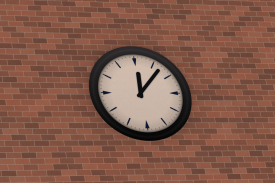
12:07
